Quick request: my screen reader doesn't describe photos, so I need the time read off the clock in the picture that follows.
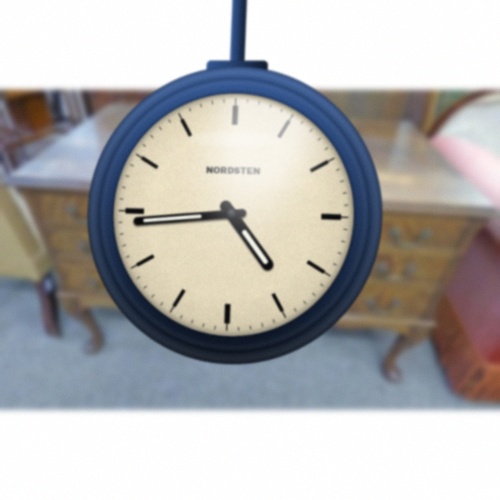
4:44
